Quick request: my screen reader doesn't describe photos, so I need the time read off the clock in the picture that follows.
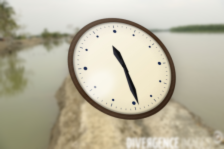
11:29
